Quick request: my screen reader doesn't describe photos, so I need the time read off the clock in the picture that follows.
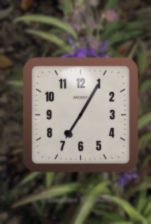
7:05
